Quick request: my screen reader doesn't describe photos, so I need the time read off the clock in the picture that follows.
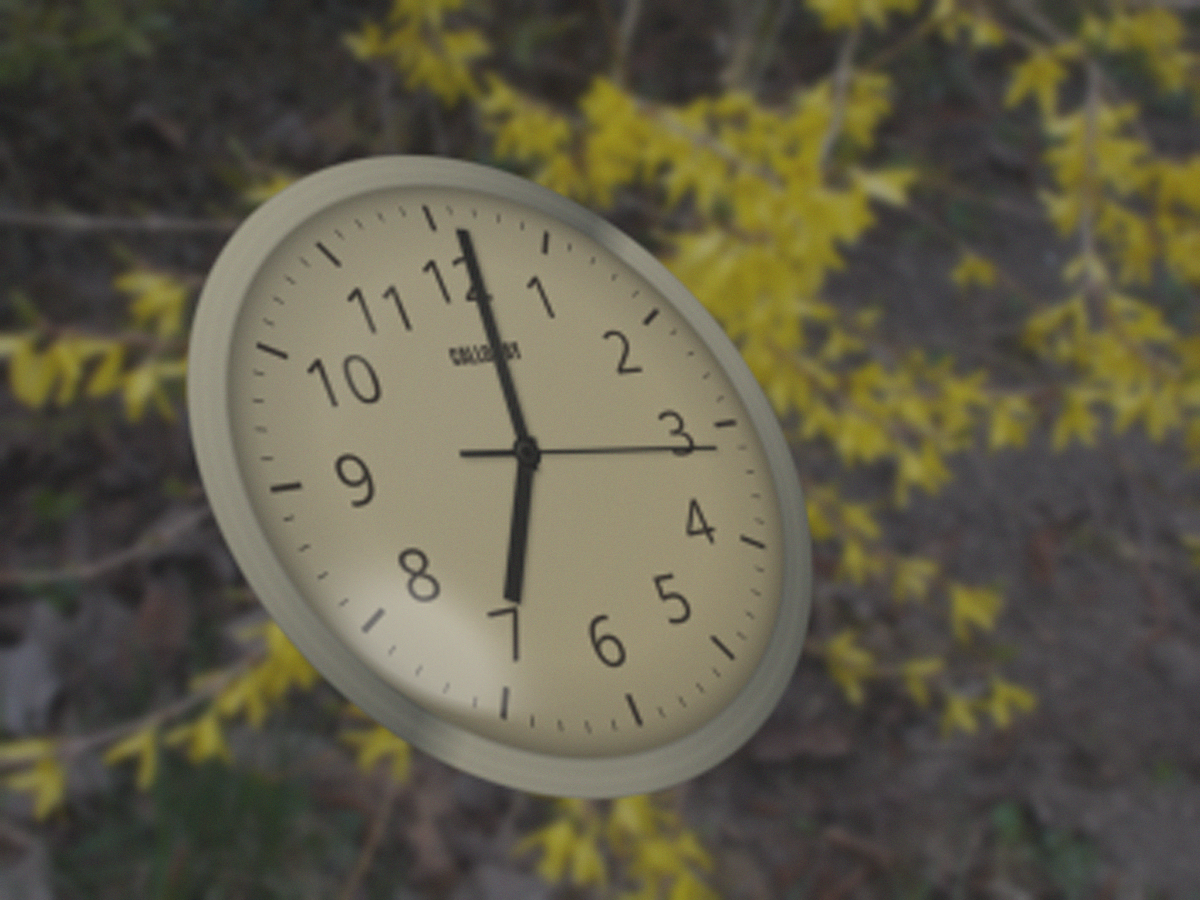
7:01:16
